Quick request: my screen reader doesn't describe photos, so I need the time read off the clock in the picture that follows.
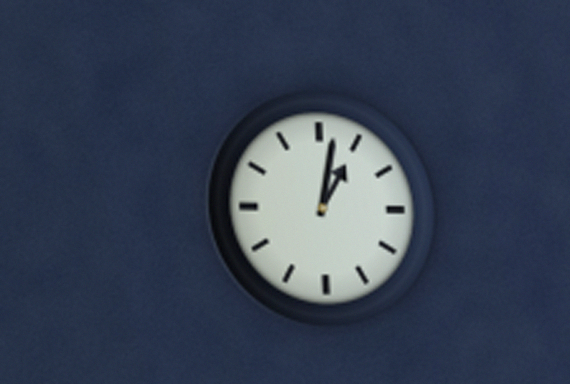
1:02
